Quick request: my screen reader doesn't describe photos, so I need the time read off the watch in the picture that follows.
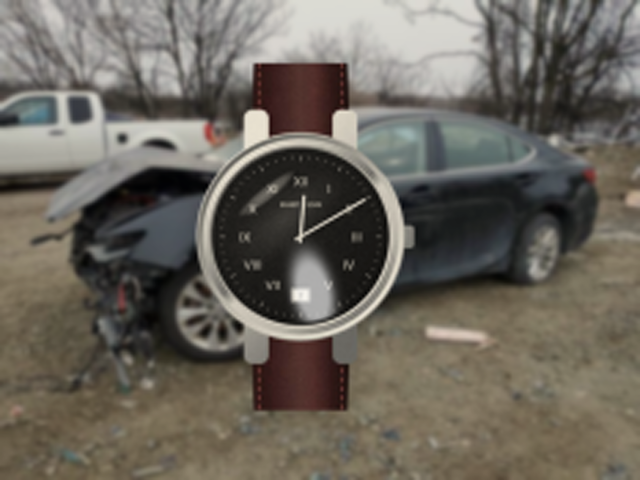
12:10
